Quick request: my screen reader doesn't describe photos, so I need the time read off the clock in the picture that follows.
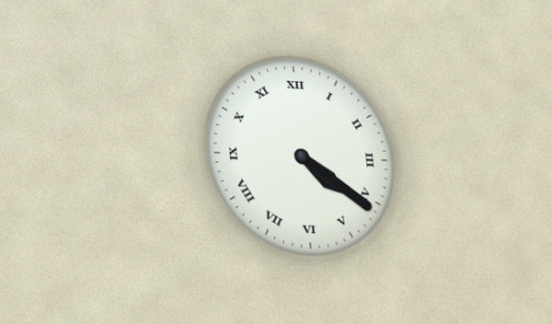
4:21
